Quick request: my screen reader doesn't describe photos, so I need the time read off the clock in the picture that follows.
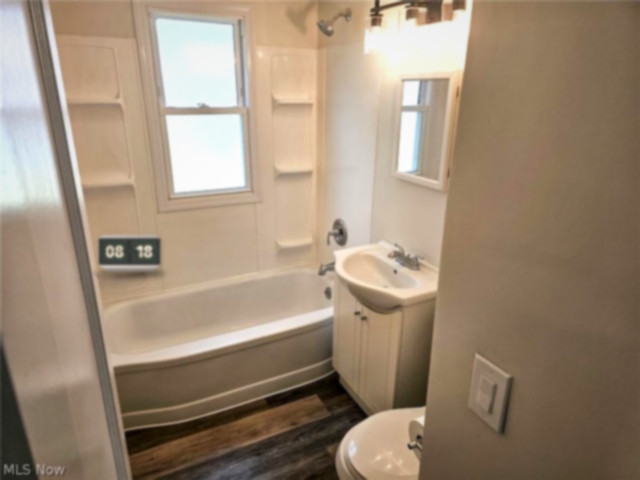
8:18
